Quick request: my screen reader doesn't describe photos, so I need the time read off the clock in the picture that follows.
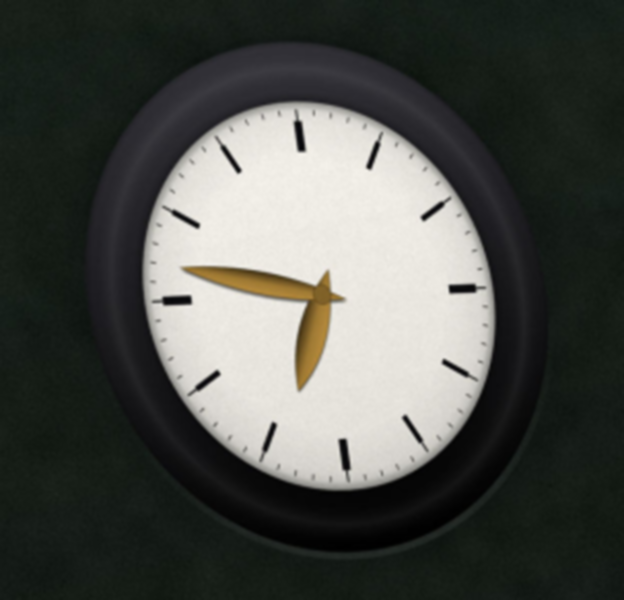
6:47
